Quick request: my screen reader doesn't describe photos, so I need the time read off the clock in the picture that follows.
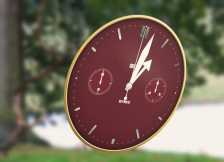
1:02
